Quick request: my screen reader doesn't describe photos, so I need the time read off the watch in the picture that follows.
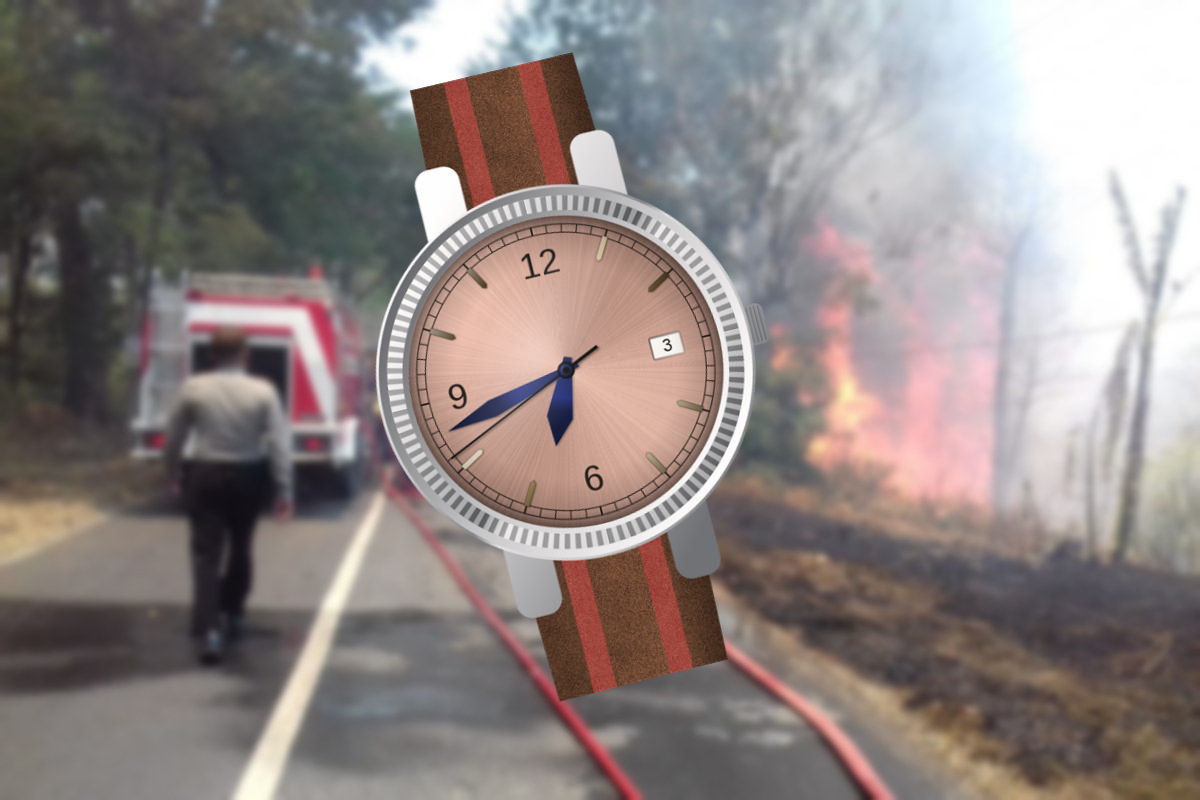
6:42:41
